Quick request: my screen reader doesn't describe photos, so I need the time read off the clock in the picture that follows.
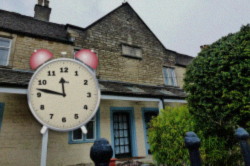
11:47
